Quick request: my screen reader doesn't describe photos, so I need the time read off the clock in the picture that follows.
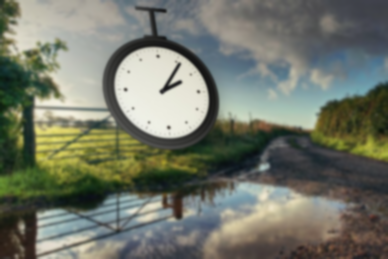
2:06
